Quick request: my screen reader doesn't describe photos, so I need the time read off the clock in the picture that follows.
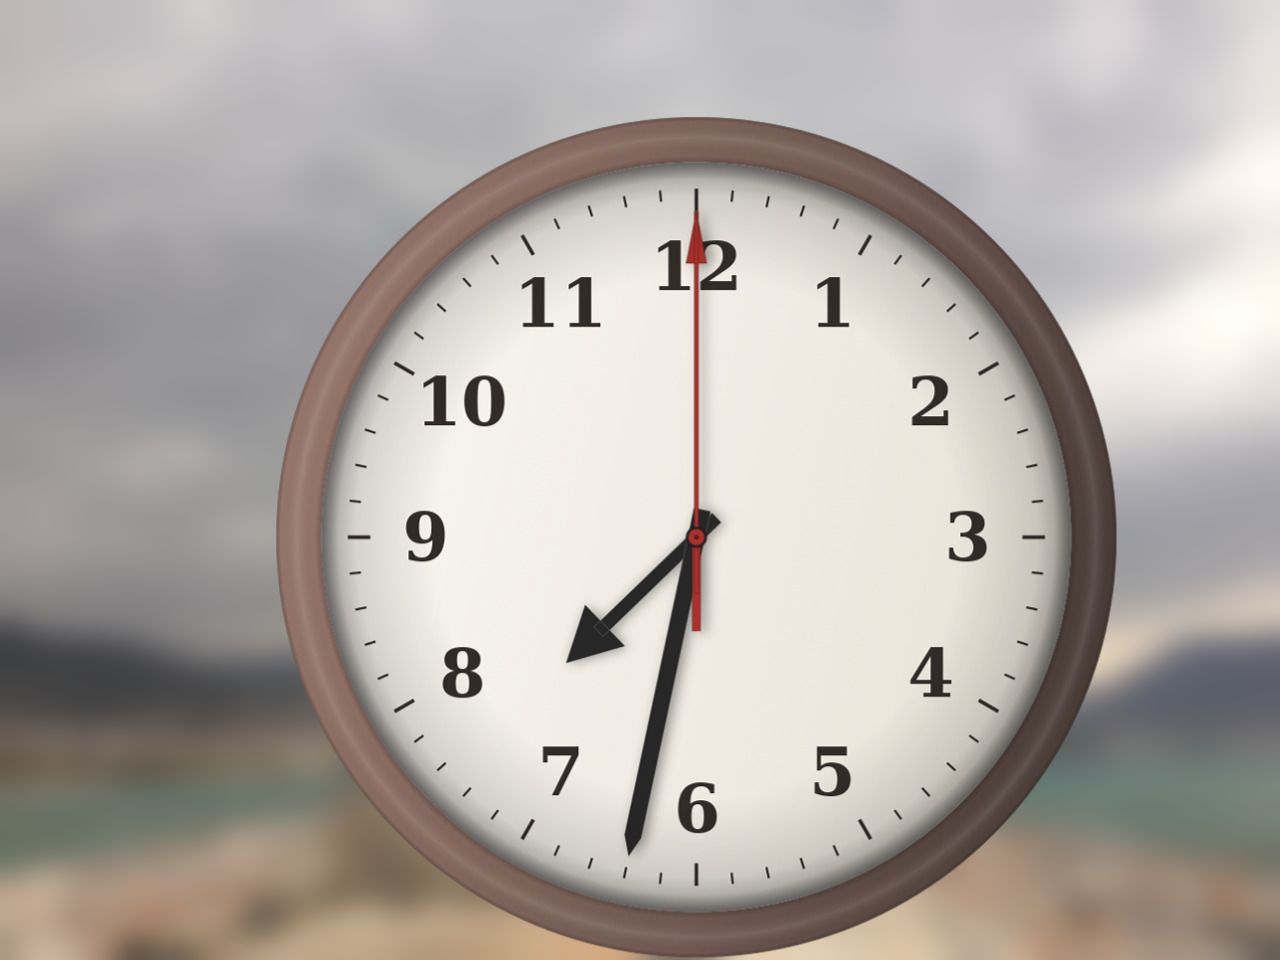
7:32:00
